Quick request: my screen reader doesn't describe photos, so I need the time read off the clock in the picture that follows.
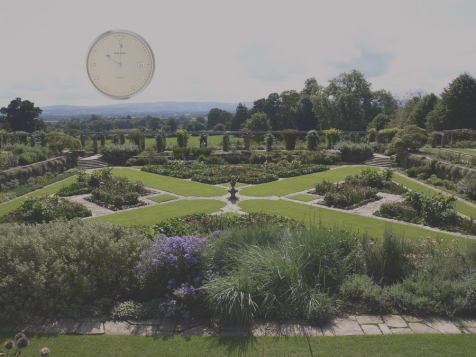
10:00
